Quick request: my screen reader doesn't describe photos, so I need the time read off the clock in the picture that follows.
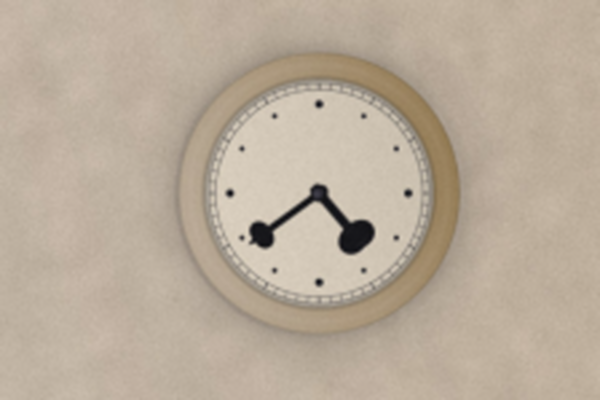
4:39
